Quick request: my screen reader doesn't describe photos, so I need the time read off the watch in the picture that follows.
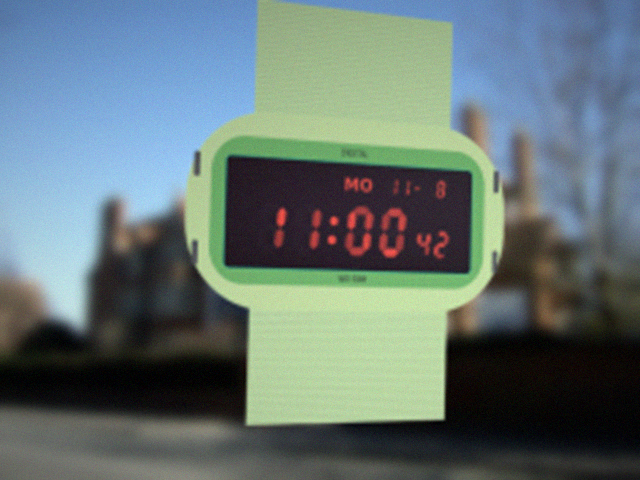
11:00:42
